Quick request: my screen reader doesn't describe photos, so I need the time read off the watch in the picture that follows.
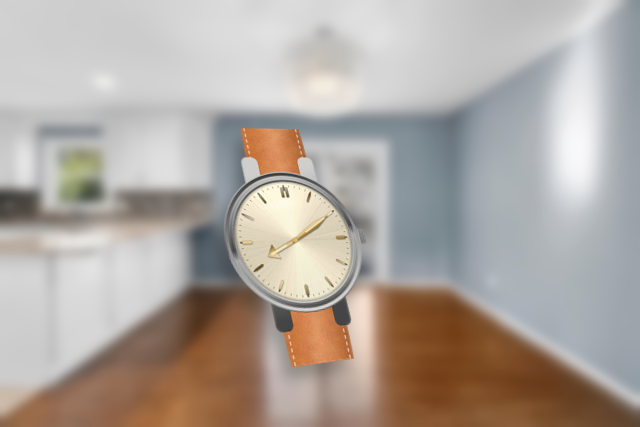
8:10
